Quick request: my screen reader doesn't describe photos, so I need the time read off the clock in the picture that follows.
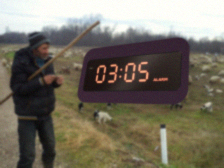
3:05
